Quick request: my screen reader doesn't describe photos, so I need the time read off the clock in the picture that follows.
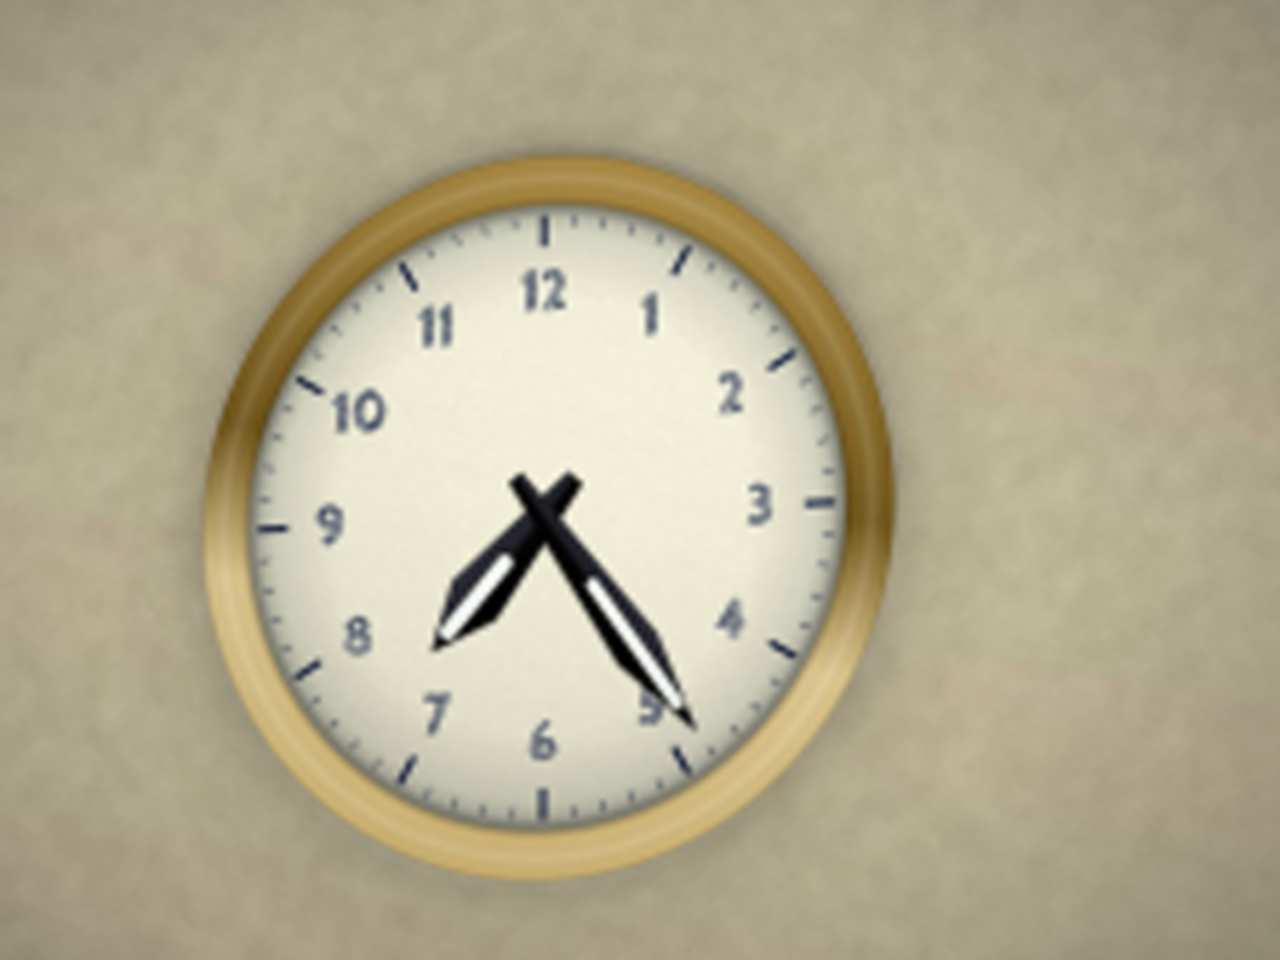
7:24
